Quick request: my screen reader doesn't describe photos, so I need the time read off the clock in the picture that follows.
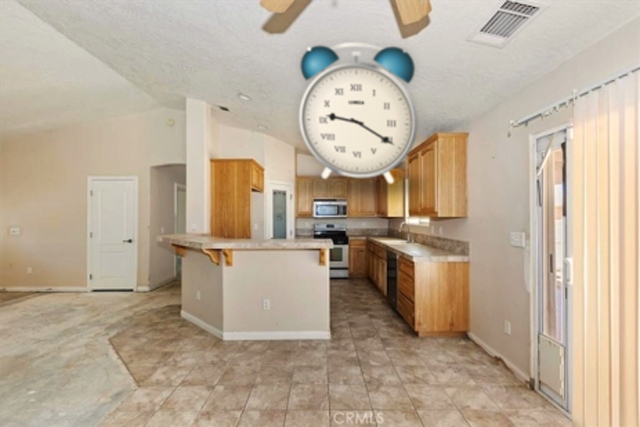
9:20
